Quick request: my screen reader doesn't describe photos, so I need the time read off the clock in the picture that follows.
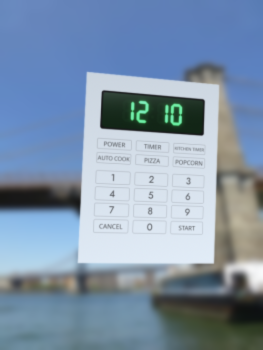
12:10
